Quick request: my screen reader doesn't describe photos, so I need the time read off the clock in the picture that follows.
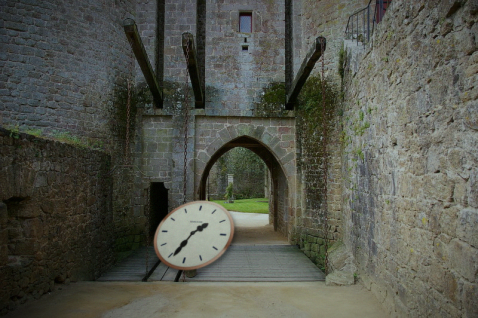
1:34
